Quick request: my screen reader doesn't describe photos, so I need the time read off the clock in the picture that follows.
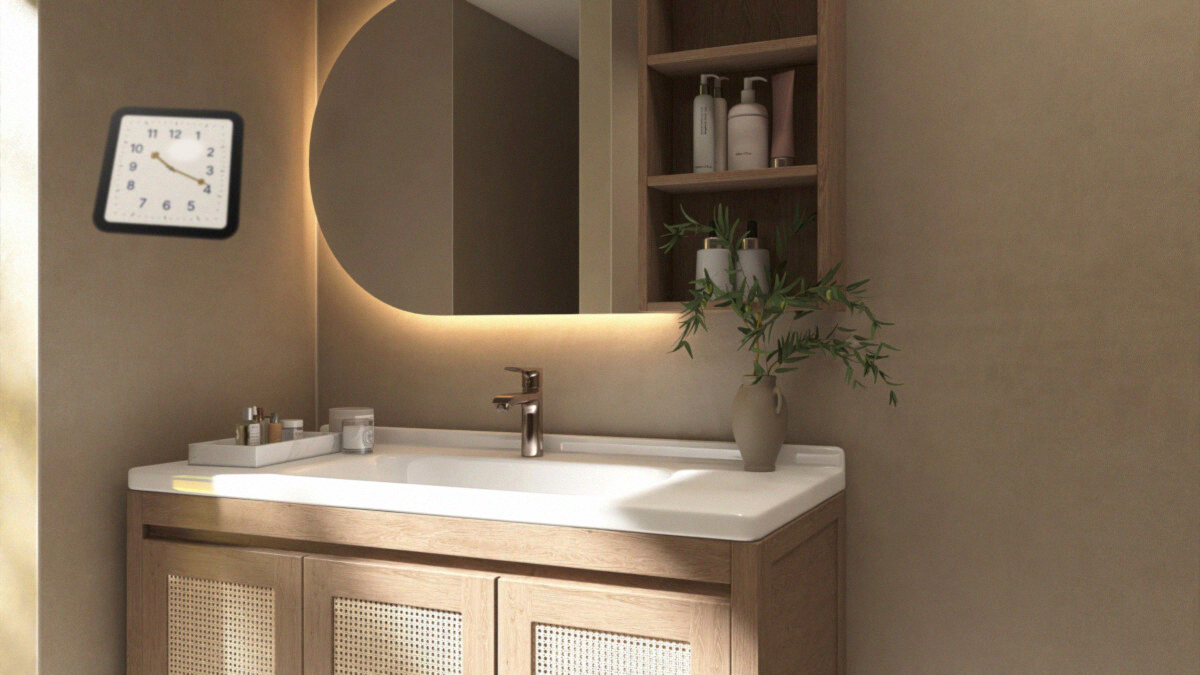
10:19
